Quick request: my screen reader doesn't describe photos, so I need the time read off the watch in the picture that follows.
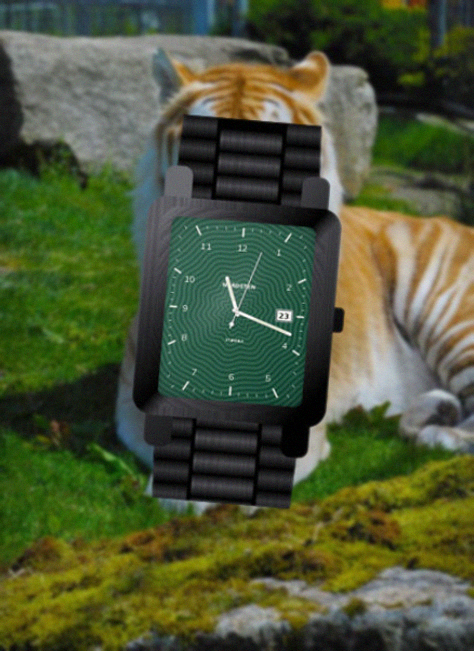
11:18:03
